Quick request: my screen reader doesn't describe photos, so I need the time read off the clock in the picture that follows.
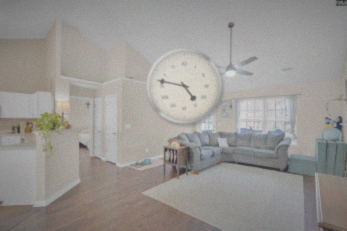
4:47
